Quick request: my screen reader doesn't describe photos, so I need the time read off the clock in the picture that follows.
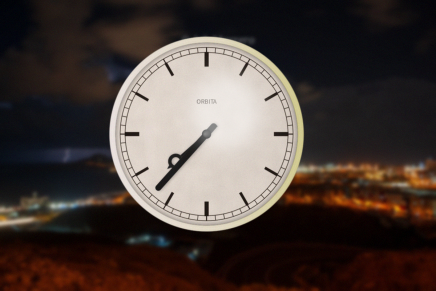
7:37
